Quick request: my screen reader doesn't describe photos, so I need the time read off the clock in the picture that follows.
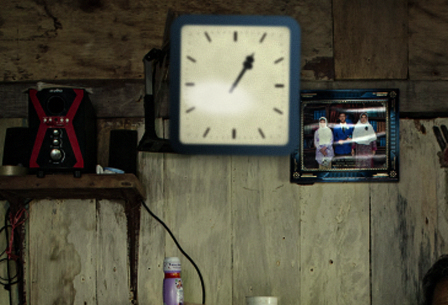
1:05
